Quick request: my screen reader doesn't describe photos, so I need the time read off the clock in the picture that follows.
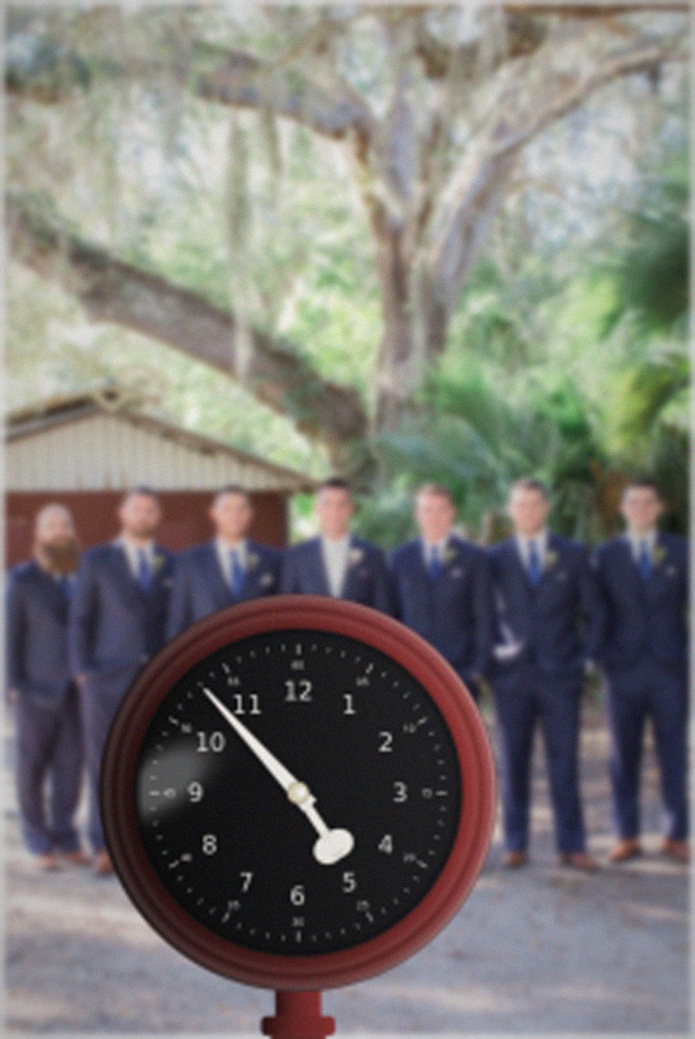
4:53
